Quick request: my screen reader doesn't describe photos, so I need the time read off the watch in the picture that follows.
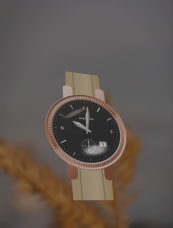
10:01
